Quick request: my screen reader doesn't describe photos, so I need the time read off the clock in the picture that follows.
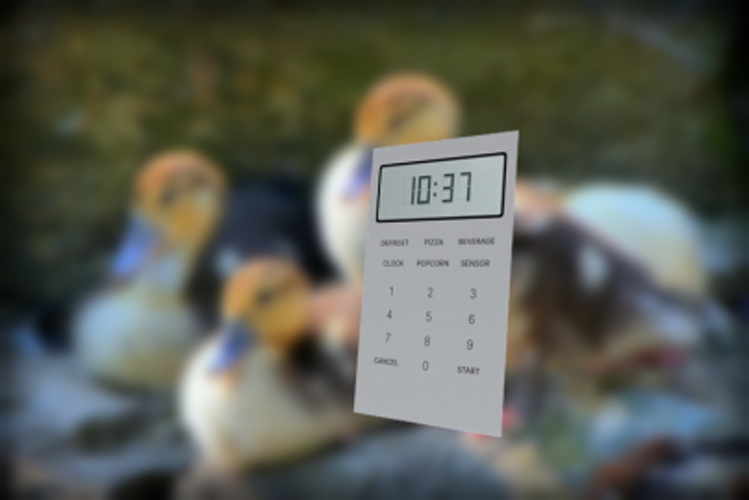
10:37
